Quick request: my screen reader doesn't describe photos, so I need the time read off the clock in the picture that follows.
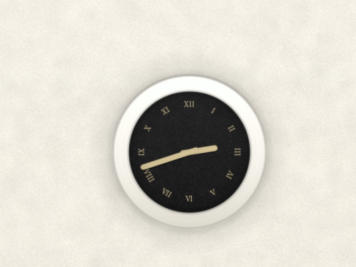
2:42
